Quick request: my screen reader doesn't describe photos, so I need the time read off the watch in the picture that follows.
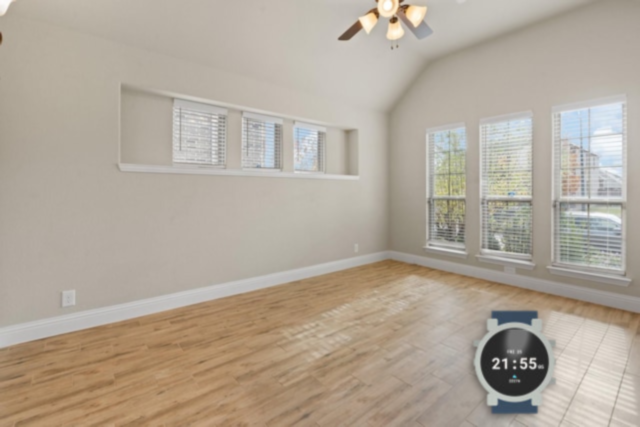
21:55
